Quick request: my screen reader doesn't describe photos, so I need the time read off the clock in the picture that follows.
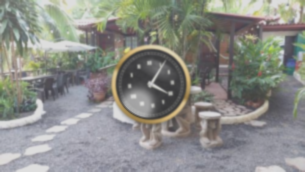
4:06
